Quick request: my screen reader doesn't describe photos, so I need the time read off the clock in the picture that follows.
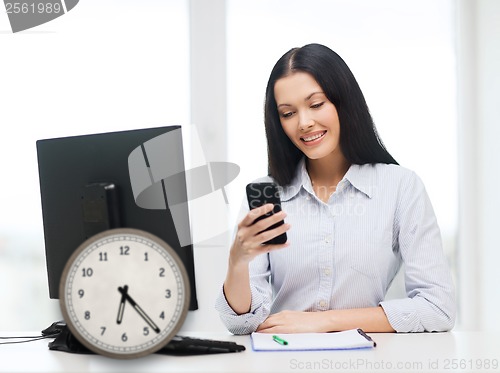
6:23
